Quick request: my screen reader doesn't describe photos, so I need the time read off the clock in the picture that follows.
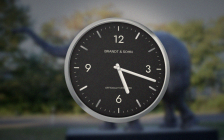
5:18
